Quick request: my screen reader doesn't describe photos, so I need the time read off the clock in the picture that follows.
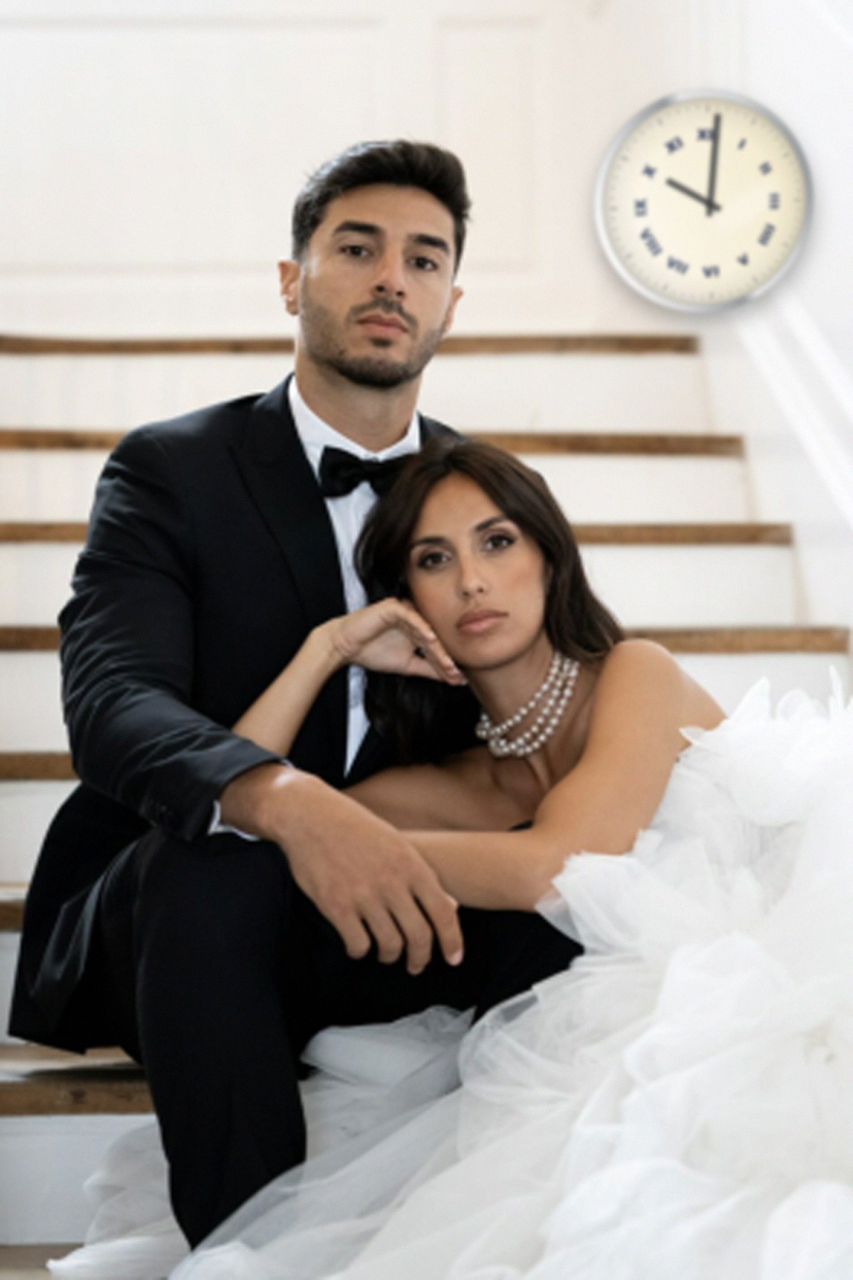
10:01
